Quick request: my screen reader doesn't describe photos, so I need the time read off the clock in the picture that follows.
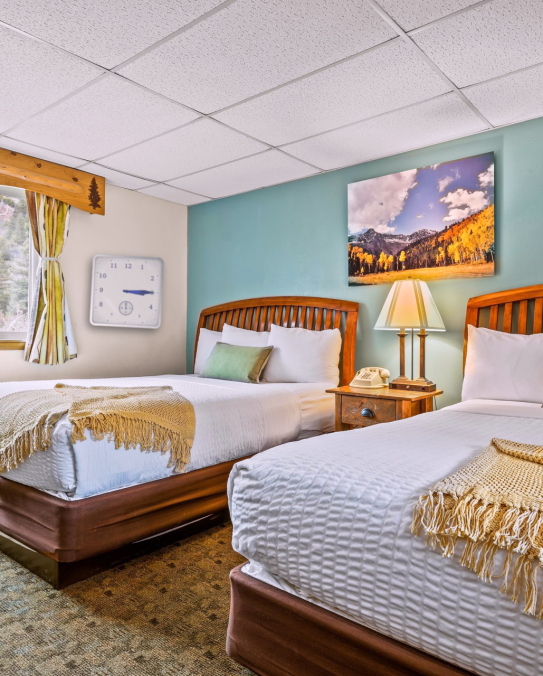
3:15
